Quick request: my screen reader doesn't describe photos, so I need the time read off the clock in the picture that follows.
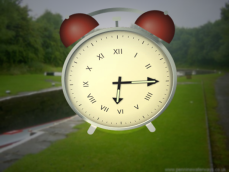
6:15
